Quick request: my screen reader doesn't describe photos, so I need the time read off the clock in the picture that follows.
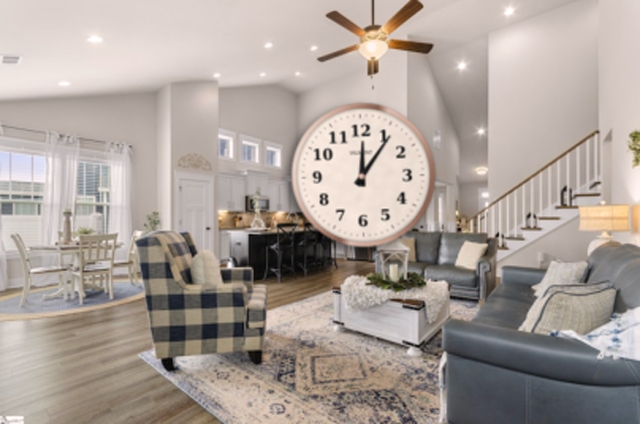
12:06
